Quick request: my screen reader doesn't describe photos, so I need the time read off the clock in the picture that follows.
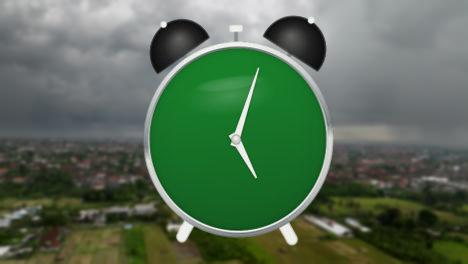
5:03
